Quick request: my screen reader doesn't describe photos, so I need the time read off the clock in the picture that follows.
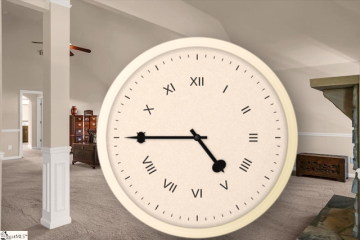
4:45
